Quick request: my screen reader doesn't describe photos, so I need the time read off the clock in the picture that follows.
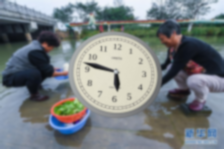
5:47
